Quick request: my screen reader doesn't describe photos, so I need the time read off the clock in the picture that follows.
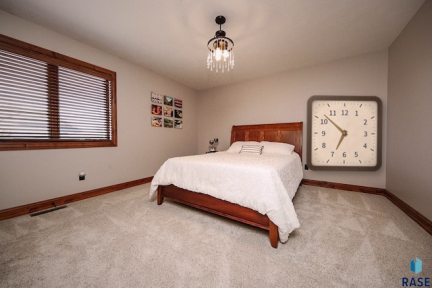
6:52
